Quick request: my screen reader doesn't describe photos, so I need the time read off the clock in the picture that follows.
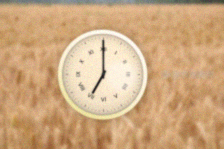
7:00
